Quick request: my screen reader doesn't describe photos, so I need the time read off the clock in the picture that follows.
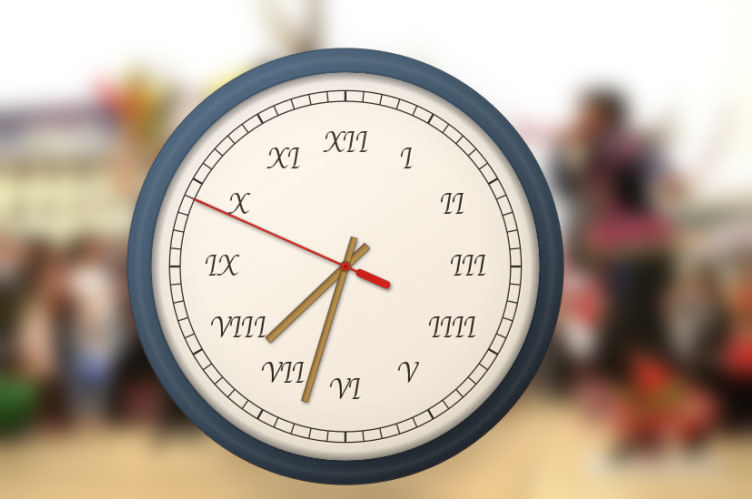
7:32:49
